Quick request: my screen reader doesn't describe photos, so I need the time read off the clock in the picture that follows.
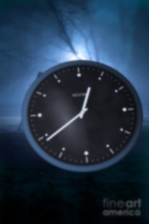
12:39
